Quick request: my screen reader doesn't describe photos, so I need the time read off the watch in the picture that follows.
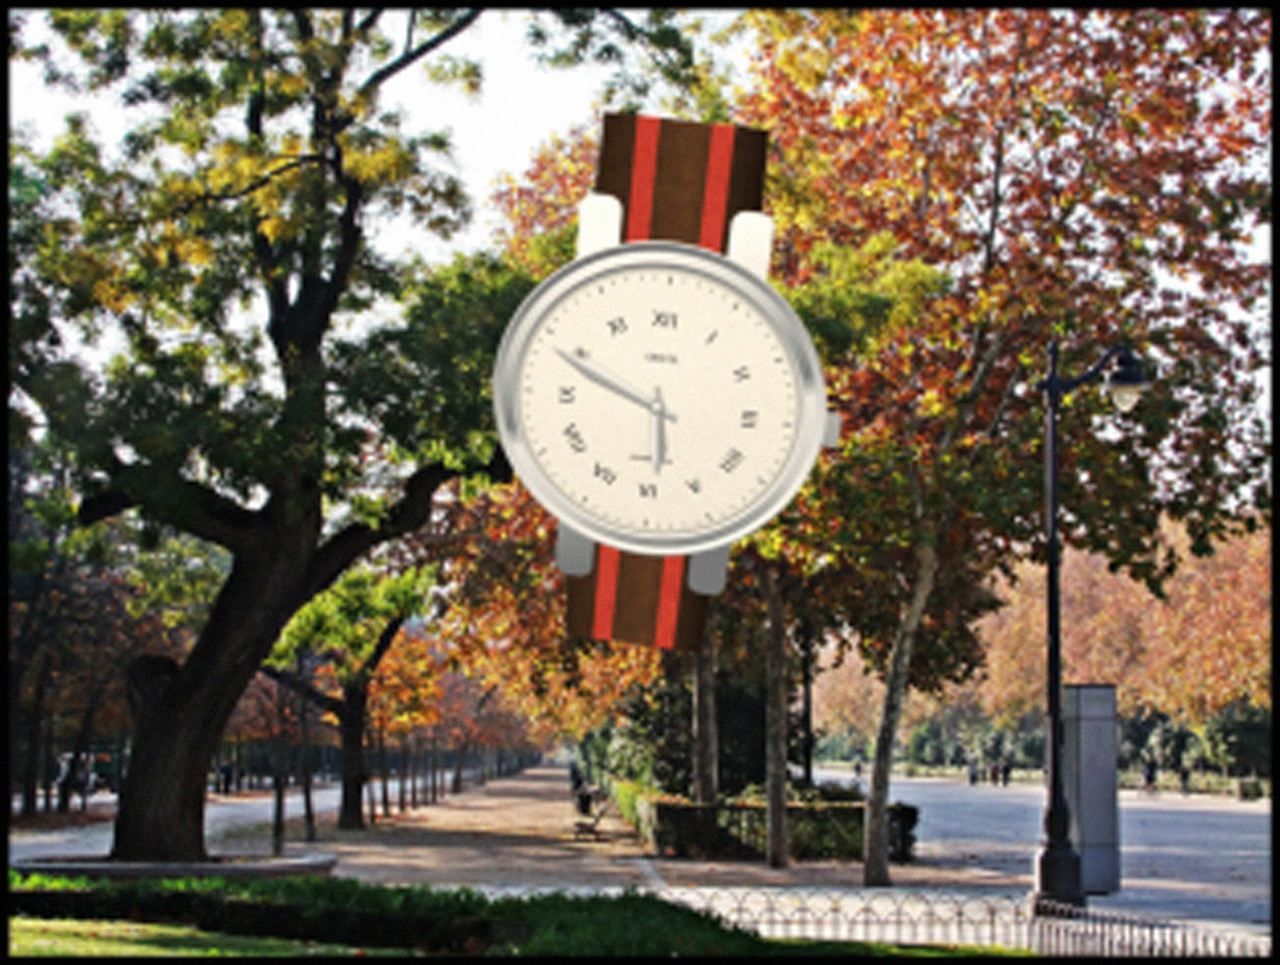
5:49
